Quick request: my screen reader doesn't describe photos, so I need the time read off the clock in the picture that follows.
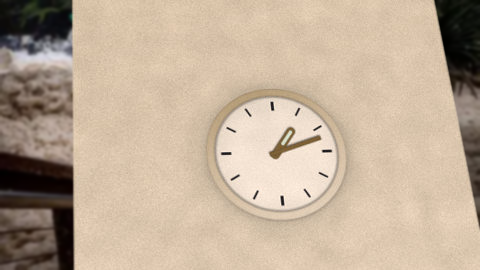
1:12
